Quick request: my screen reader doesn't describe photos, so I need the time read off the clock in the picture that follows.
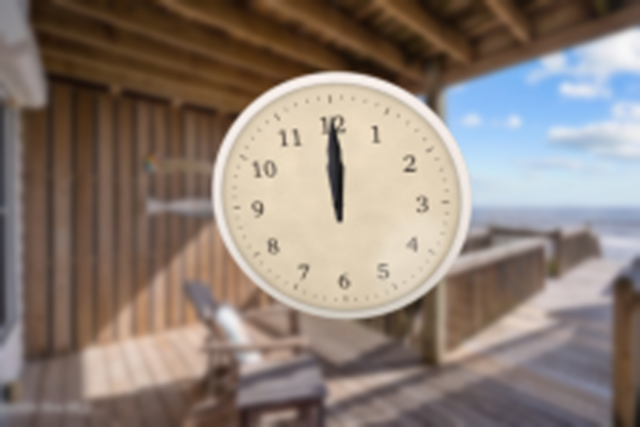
12:00
